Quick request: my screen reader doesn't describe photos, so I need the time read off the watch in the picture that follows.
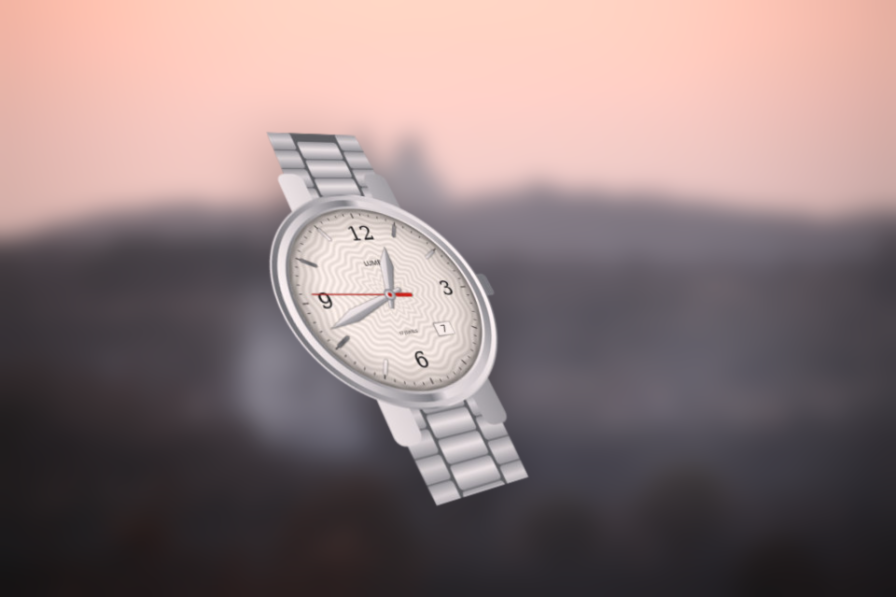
12:41:46
